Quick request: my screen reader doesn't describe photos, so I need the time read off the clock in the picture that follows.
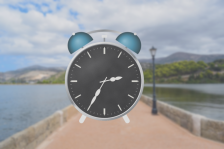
2:35
